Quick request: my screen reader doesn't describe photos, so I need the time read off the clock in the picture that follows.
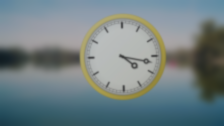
4:17
